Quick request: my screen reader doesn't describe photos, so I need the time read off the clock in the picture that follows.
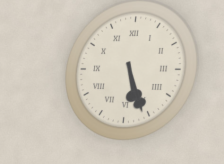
5:26
